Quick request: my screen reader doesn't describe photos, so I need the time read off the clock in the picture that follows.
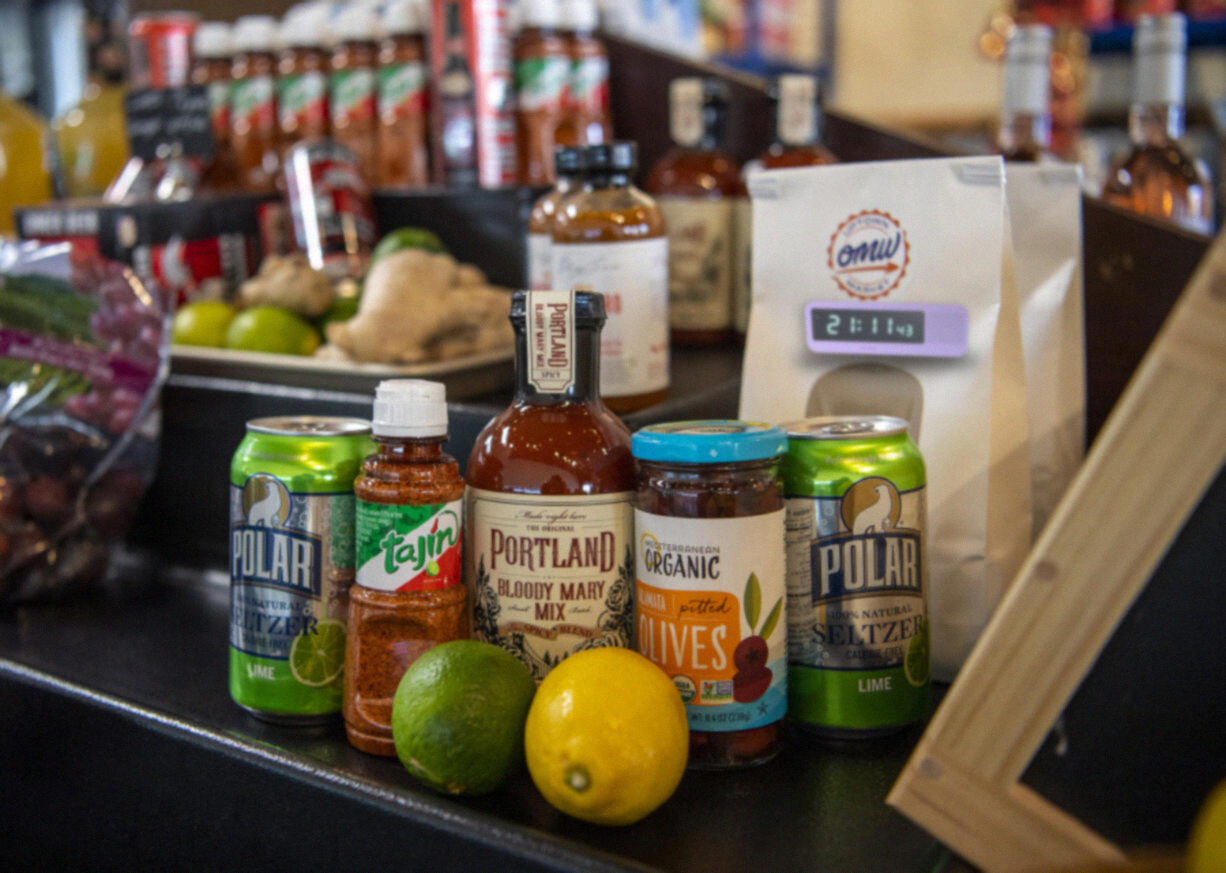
21:11
